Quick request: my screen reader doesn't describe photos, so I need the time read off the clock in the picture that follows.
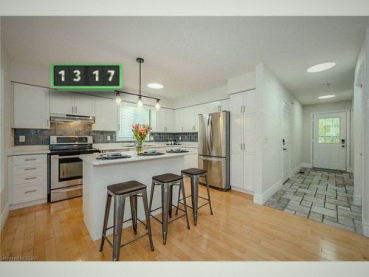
13:17
